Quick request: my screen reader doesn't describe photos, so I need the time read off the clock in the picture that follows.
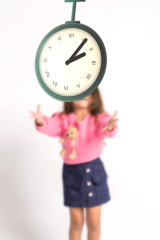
2:06
